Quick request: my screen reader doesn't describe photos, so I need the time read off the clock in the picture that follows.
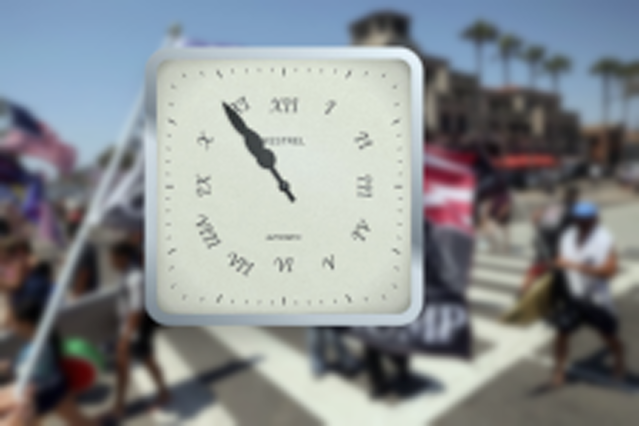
10:54
